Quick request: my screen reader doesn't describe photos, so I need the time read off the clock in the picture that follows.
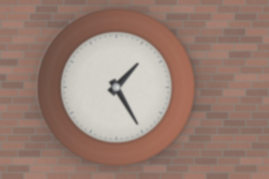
1:25
